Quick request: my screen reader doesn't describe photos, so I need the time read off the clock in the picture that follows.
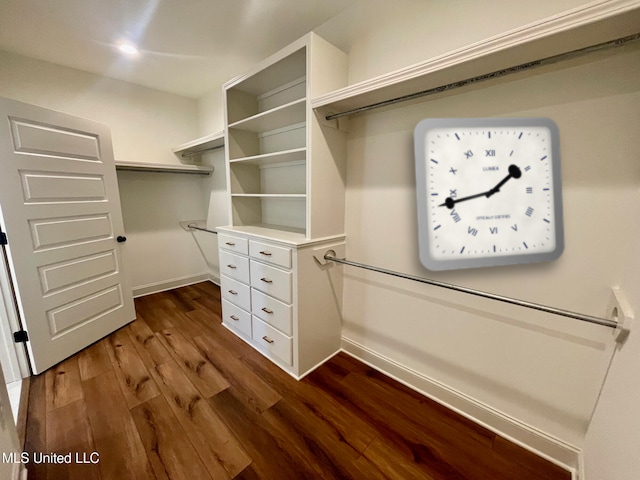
1:43
